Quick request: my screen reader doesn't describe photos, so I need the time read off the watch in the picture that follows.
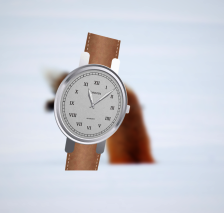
11:08
